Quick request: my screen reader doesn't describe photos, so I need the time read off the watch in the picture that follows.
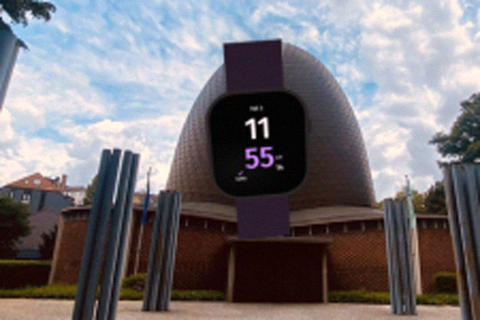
11:55
